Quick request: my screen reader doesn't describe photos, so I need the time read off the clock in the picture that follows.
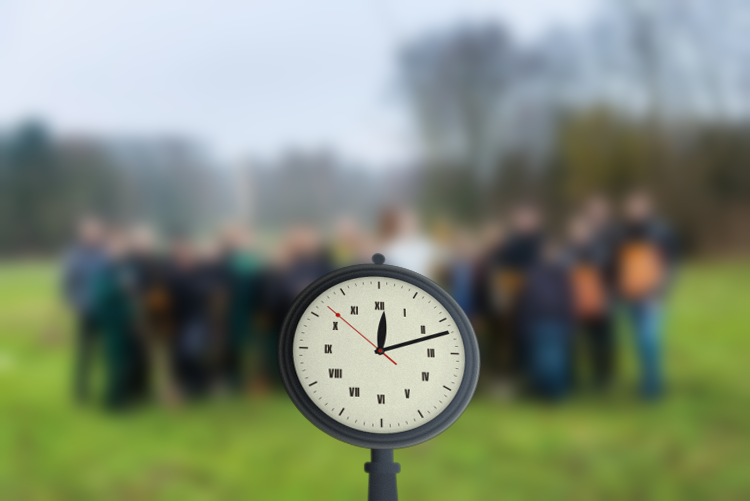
12:11:52
